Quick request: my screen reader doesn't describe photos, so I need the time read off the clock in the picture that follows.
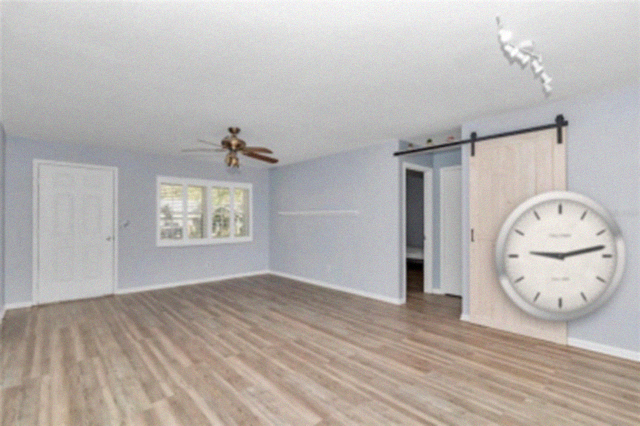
9:13
